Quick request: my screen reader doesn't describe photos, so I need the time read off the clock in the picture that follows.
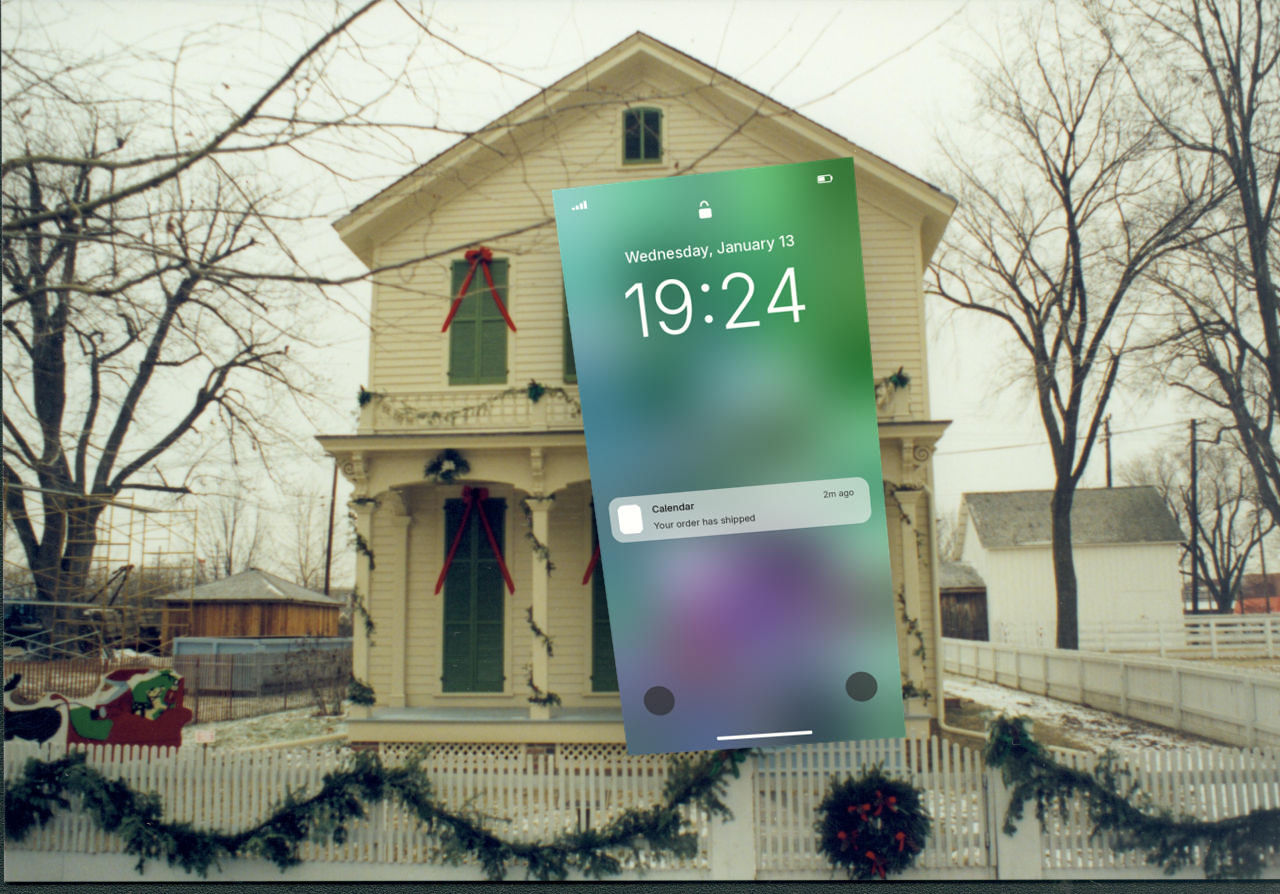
19:24
